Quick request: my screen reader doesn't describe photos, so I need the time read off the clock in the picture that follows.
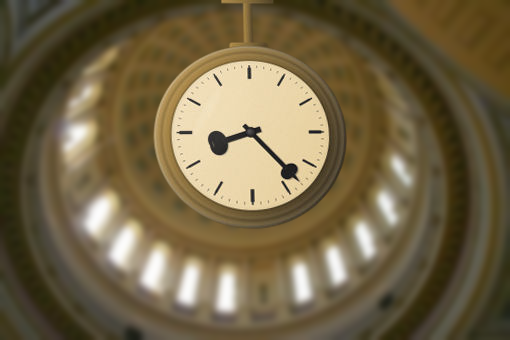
8:23
